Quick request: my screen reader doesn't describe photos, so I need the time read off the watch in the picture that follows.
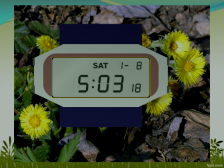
5:03:18
